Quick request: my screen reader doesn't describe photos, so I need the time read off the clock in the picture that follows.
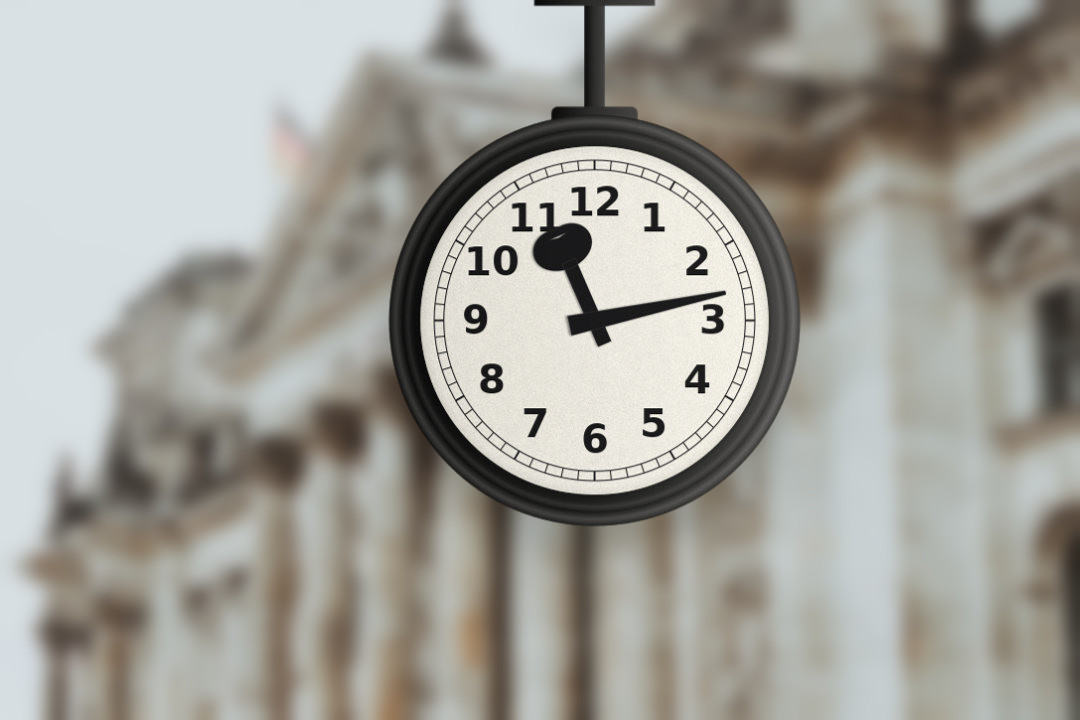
11:13
